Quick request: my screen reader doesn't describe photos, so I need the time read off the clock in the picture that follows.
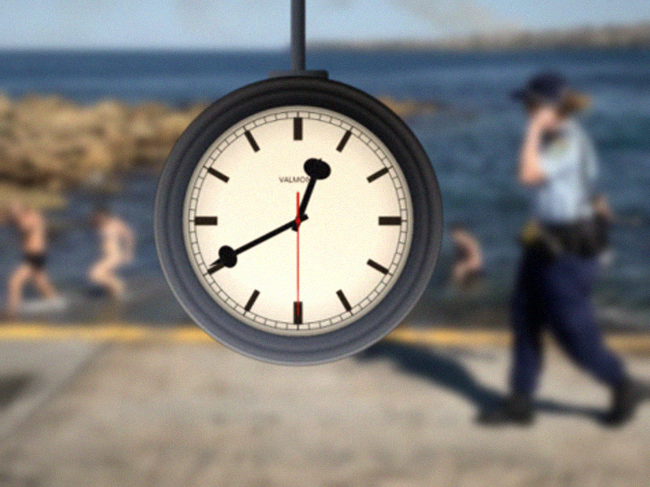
12:40:30
